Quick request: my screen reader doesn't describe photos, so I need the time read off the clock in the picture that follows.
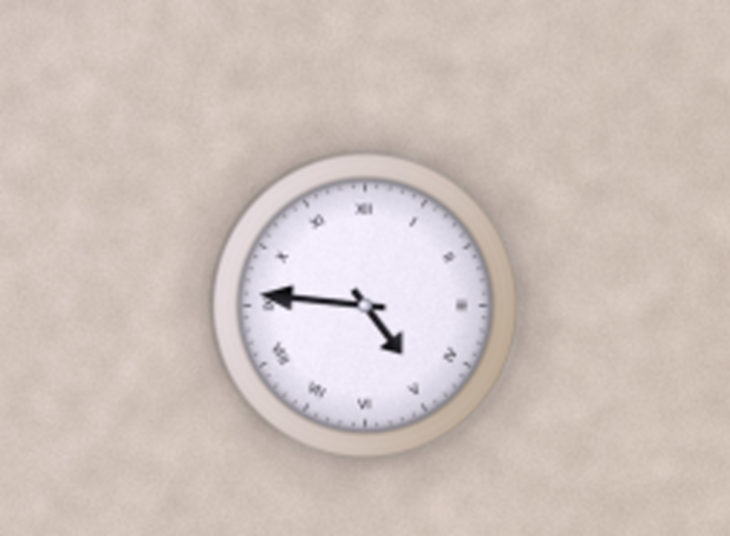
4:46
